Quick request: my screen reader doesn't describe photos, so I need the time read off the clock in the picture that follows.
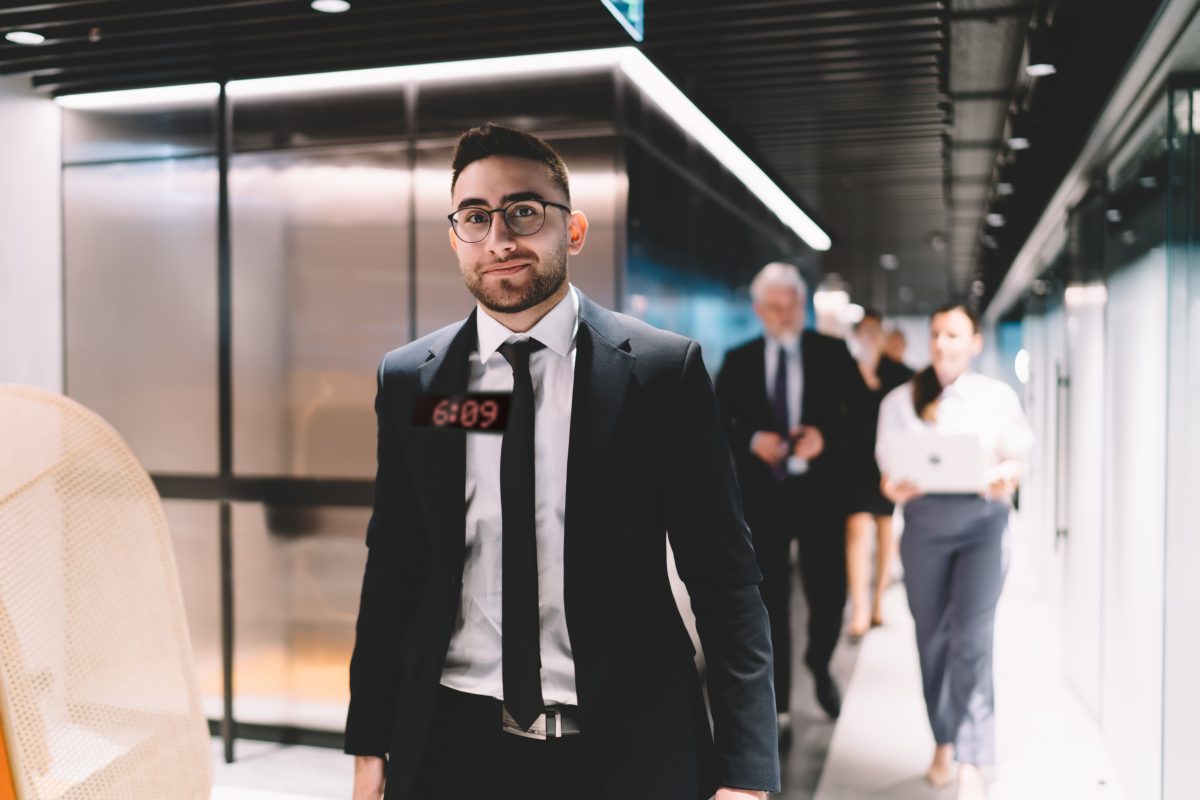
6:09
